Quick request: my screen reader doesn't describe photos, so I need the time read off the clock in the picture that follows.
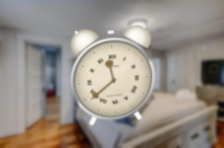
11:39
